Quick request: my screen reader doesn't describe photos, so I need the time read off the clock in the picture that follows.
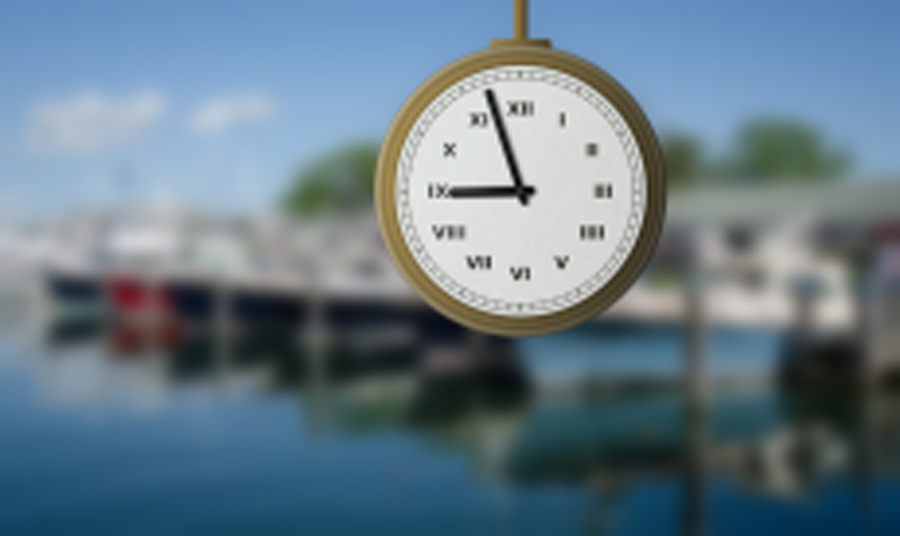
8:57
